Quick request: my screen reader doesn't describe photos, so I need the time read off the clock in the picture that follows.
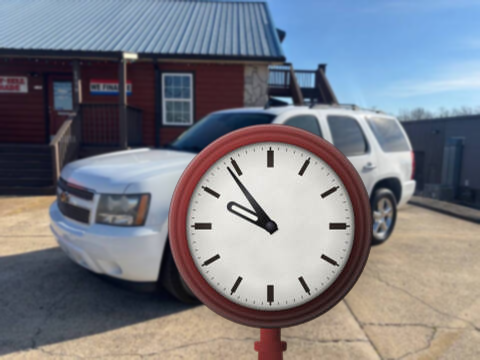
9:54
